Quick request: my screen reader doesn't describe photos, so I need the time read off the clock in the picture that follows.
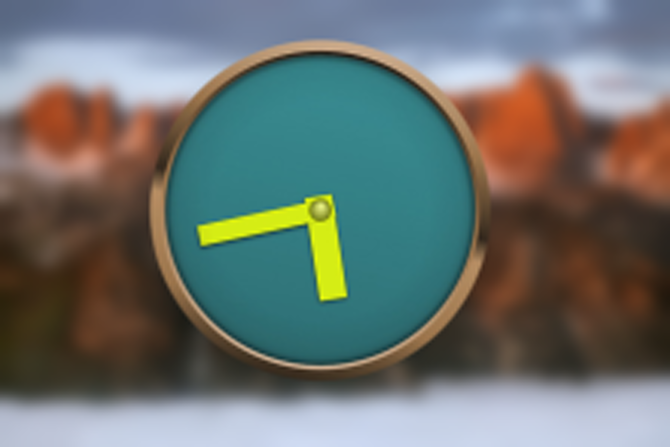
5:43
